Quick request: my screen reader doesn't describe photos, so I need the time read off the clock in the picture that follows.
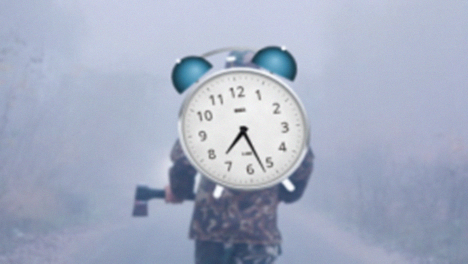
7:27
